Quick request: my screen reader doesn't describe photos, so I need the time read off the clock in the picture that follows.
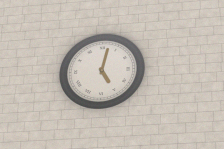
5:02
